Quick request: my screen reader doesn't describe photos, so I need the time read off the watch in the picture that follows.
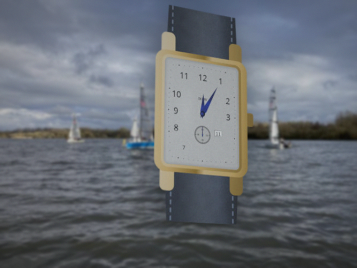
12:05
